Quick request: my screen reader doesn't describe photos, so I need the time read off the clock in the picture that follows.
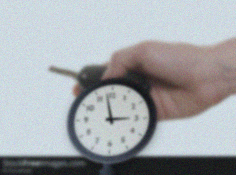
2:58
